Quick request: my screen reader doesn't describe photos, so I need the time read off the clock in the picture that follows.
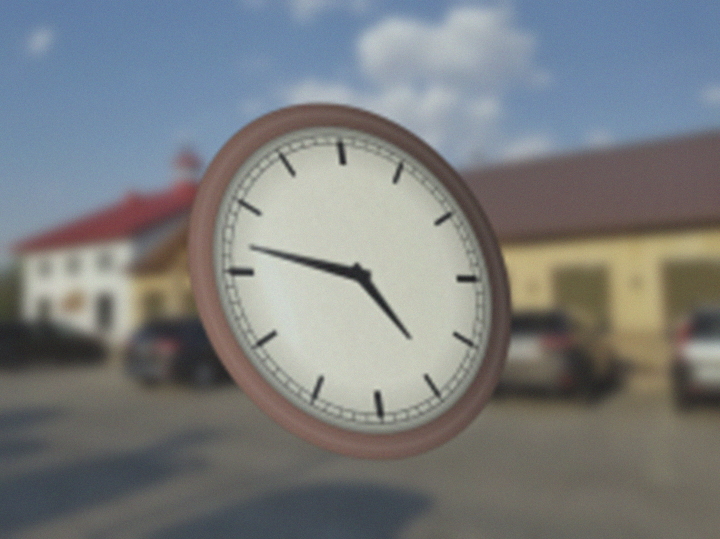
4:47
